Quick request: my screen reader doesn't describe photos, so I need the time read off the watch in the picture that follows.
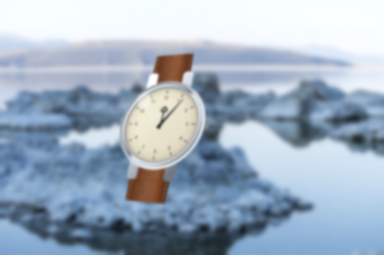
12:06
